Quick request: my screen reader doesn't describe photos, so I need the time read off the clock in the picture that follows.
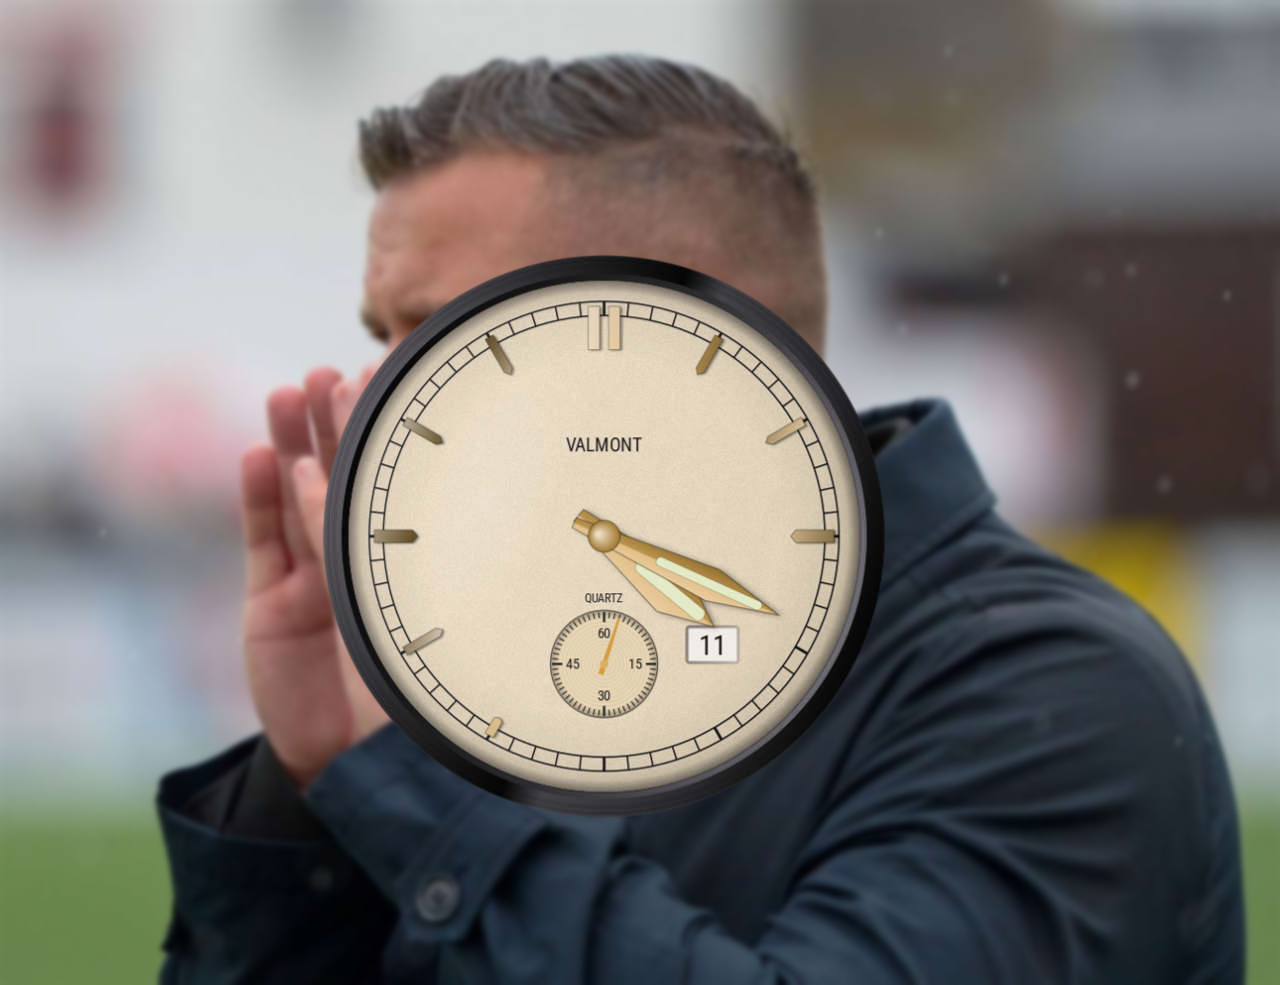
4:19:03
